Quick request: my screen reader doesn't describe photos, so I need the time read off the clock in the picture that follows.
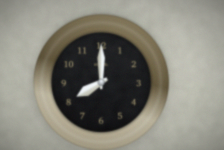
8:00
